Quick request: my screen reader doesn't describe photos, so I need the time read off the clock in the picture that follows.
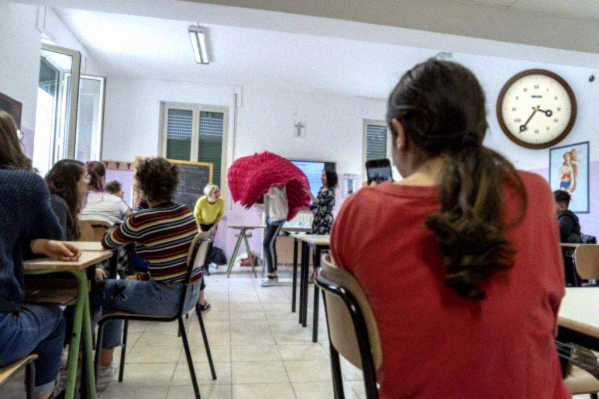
3:36
